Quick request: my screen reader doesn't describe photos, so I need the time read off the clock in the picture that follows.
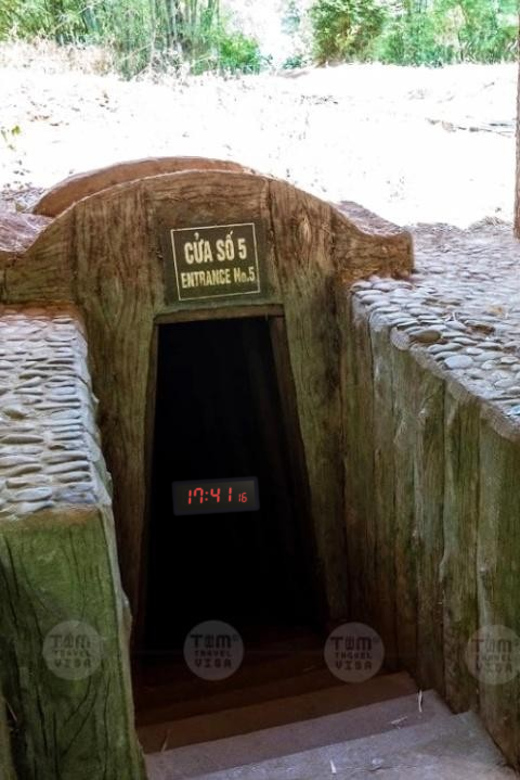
17:41:16
